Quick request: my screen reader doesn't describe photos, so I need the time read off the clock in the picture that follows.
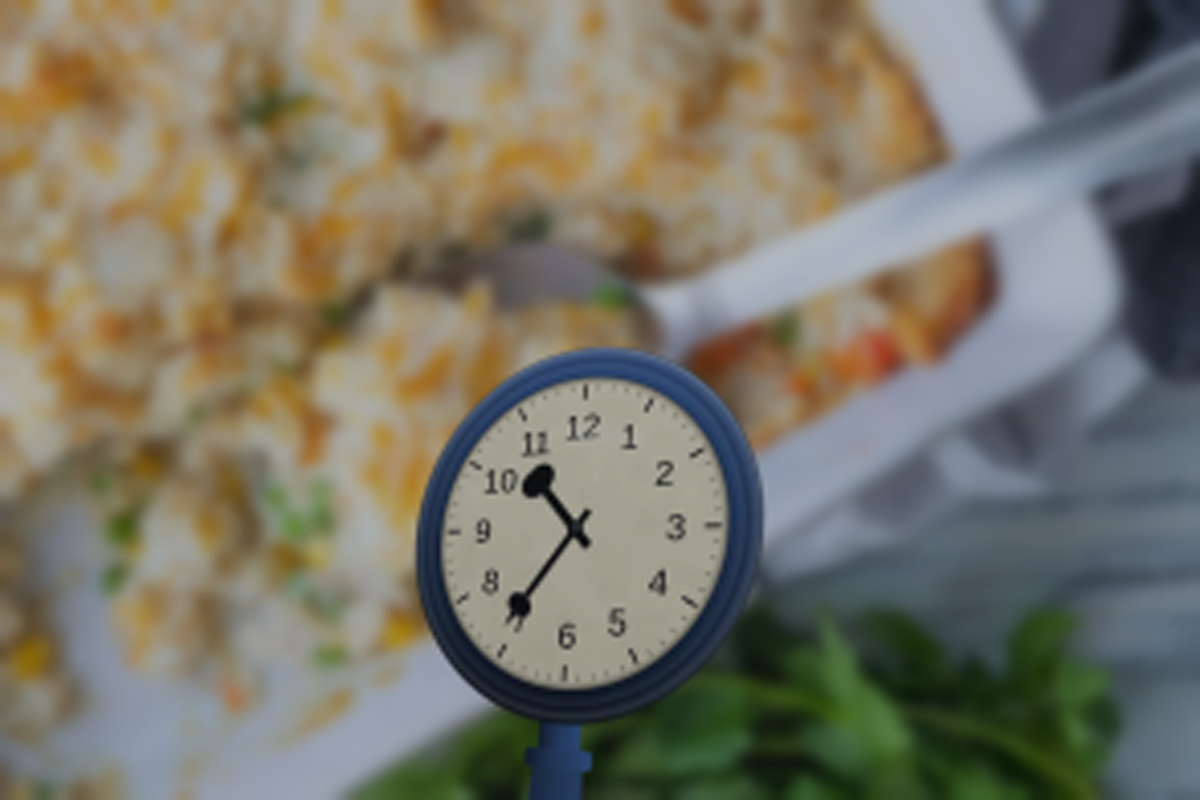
10:36
